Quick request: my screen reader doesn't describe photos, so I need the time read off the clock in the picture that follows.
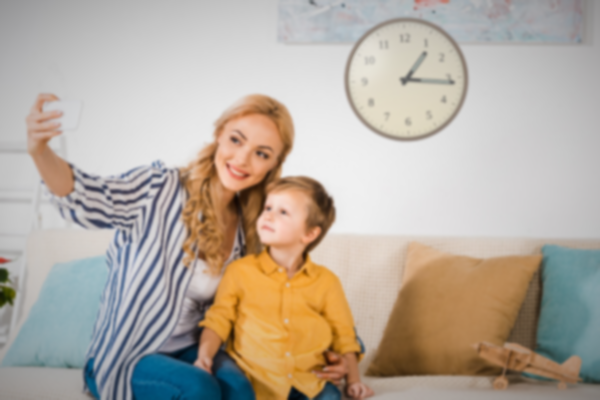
1:16
